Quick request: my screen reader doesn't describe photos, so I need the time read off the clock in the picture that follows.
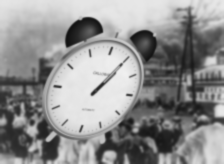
1:05
